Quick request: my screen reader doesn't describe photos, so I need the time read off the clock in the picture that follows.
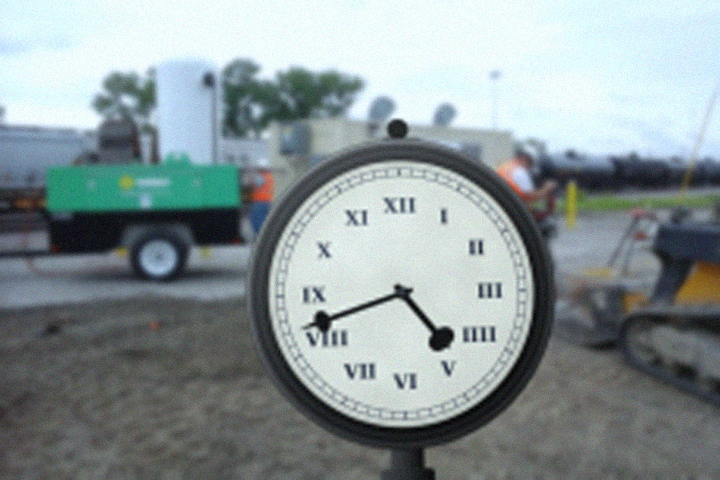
4:42
